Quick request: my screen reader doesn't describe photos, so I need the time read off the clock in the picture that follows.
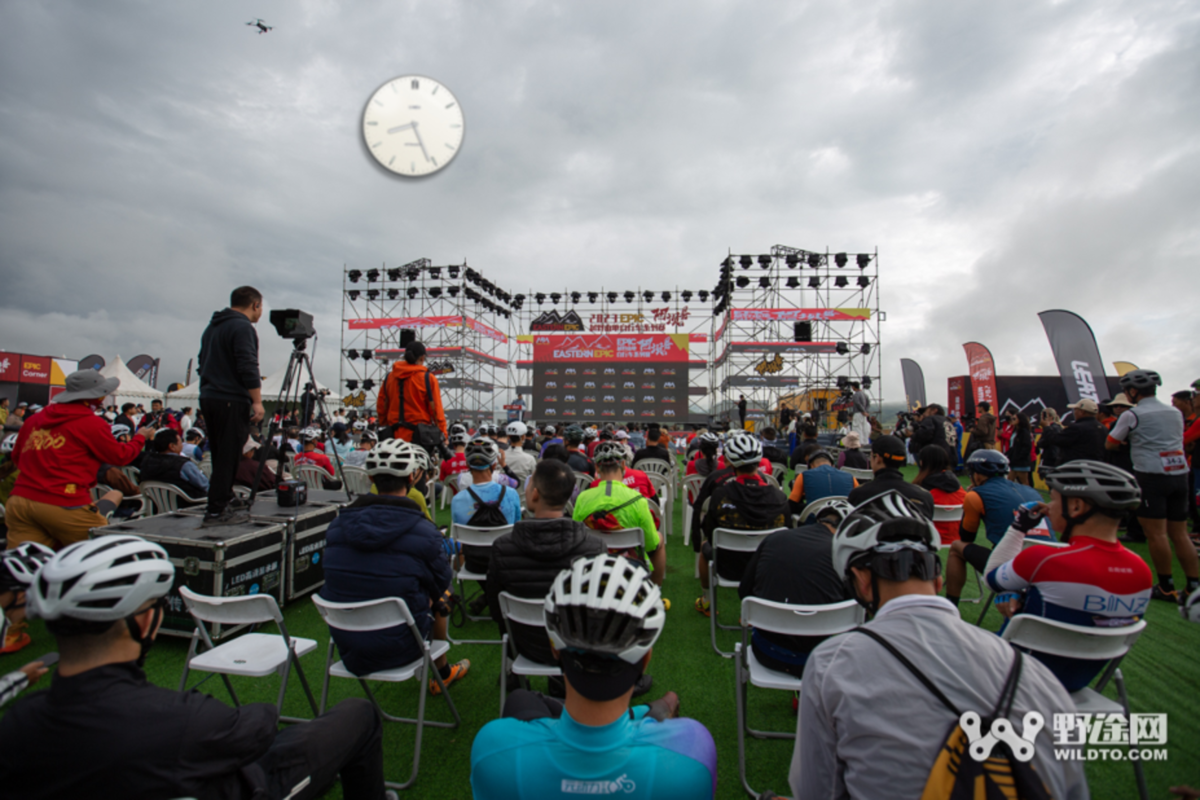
8:26
